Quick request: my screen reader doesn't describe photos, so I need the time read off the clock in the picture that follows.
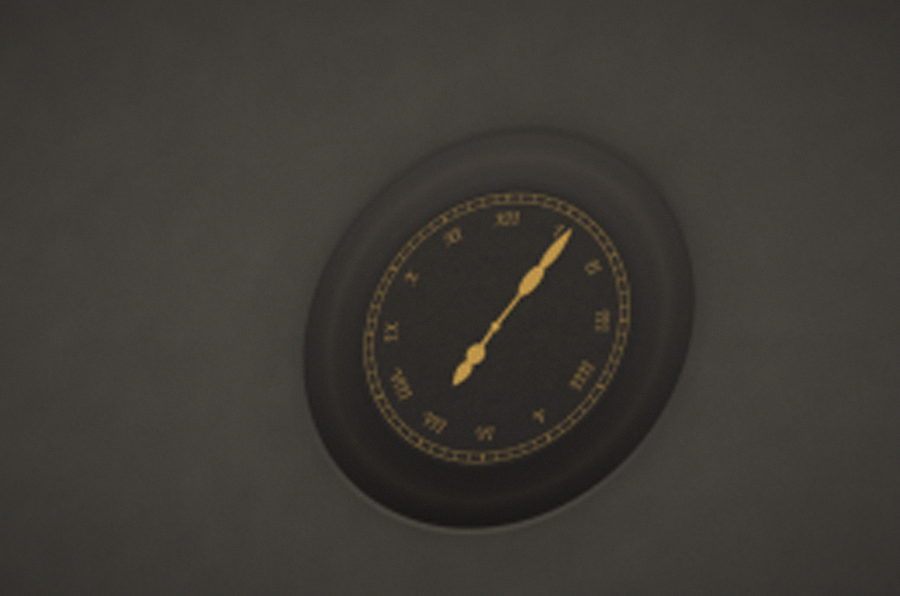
7:06
